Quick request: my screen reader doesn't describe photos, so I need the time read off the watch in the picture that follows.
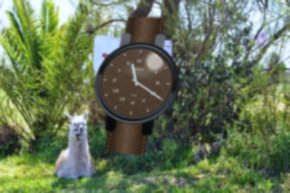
11:20
